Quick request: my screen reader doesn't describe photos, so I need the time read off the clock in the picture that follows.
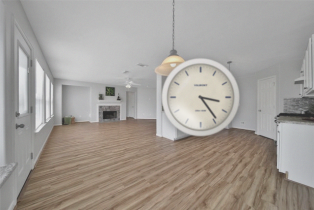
3:24
